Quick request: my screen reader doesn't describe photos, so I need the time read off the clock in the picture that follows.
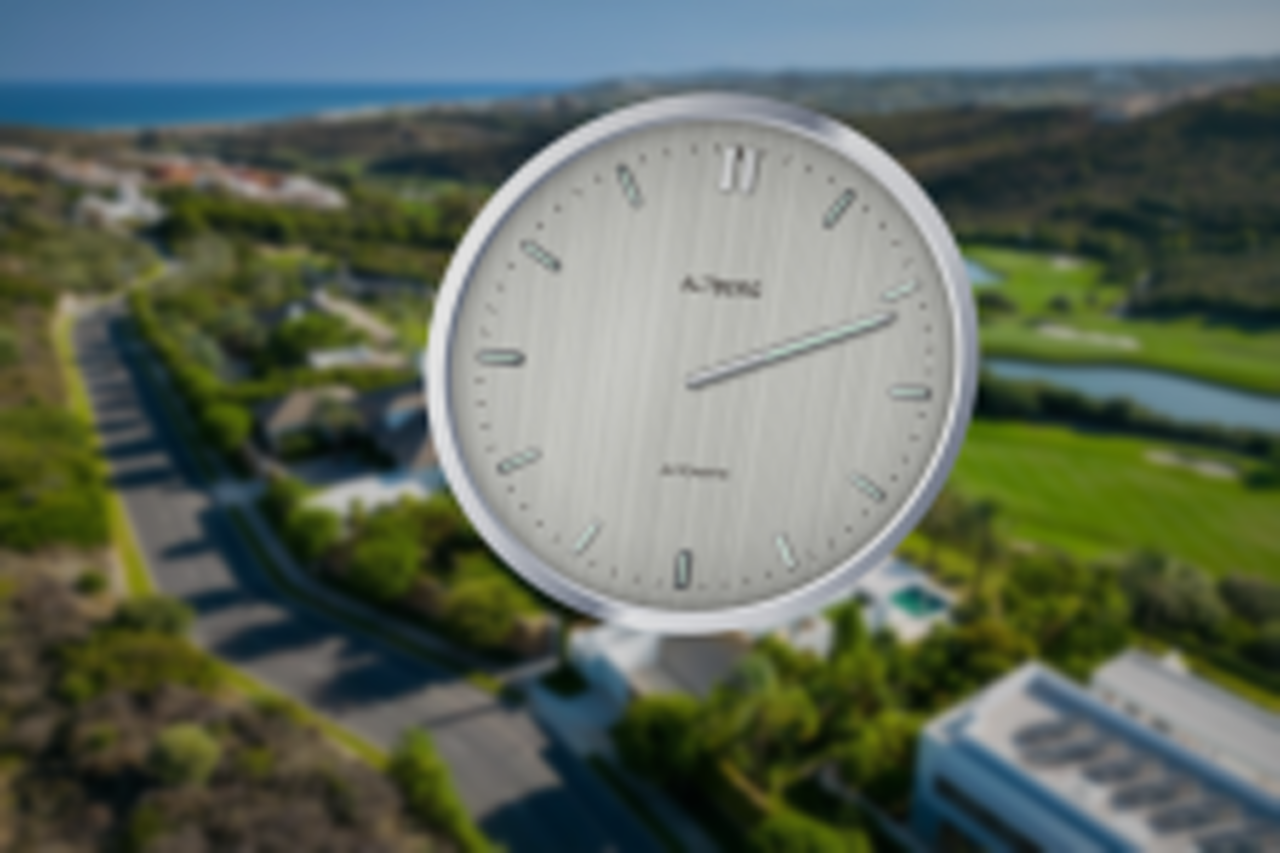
2:11
